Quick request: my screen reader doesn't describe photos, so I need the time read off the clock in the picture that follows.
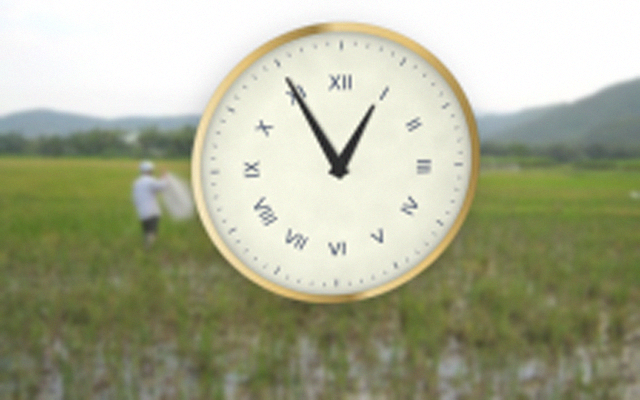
12:55
